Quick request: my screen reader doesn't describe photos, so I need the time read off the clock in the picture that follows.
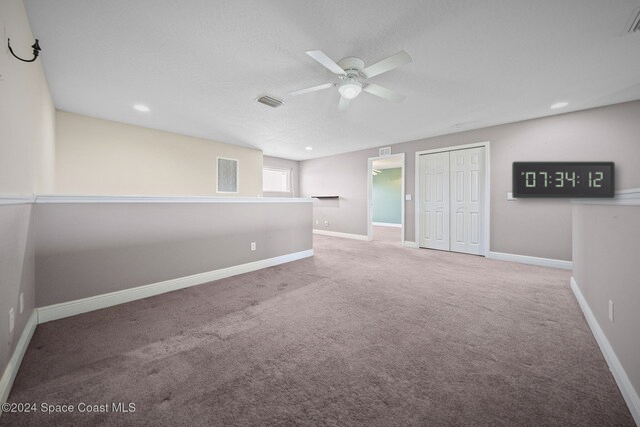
7:34:12
